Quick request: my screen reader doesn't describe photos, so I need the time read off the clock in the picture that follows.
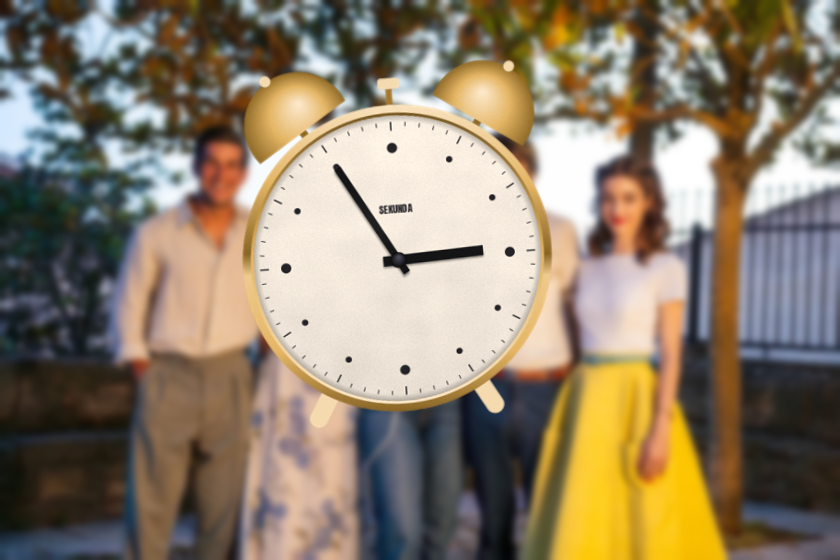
2:55
